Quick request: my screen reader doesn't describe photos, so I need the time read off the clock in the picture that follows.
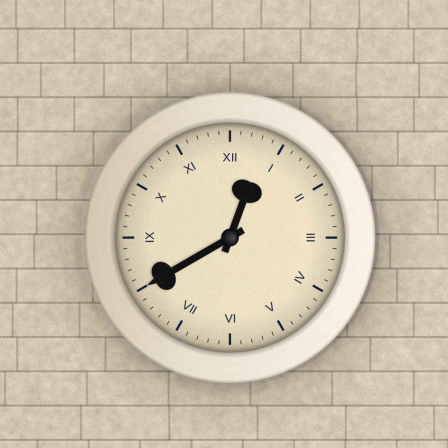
12:40
